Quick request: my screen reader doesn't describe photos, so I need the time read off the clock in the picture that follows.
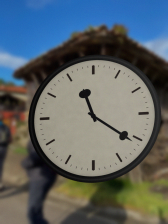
11:21
